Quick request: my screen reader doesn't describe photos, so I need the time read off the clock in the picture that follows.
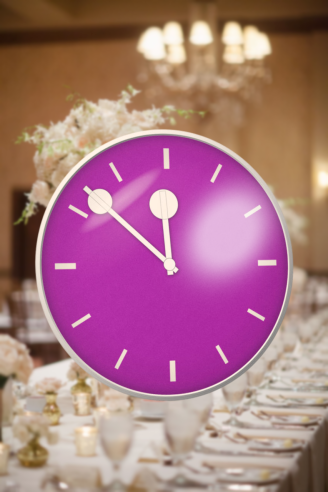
11:52
